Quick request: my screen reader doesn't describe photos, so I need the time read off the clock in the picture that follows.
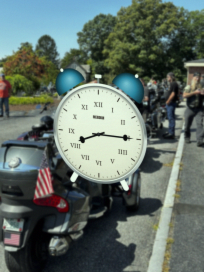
8:15
